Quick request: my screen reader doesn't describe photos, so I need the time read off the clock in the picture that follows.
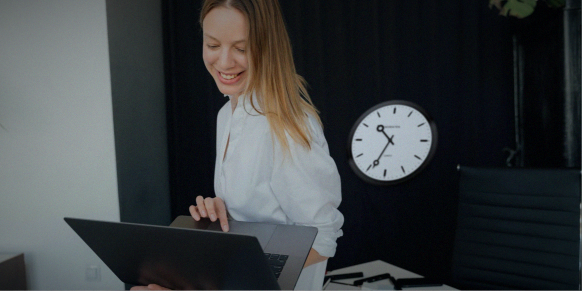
10:34
